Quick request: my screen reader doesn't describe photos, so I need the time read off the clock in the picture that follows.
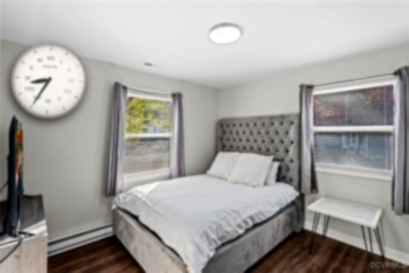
8:35
